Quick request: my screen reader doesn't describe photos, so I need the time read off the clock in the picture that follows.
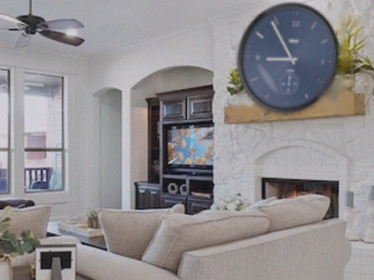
8:54
